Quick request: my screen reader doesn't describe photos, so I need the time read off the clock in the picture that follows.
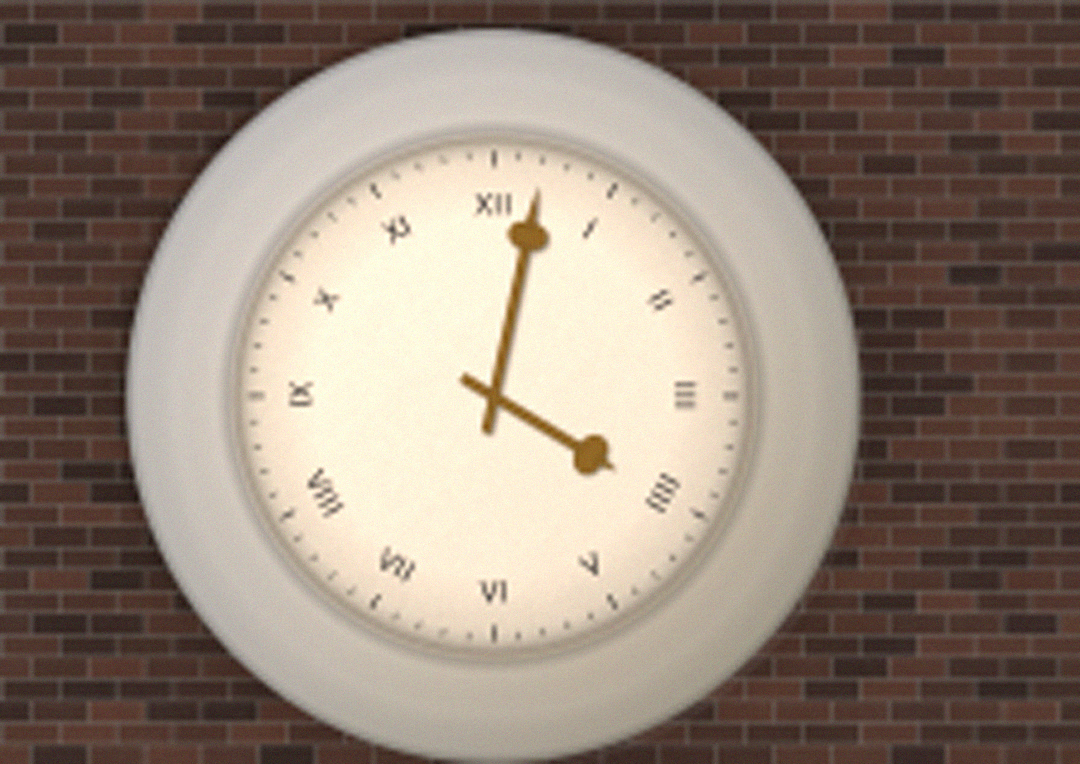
4:02
